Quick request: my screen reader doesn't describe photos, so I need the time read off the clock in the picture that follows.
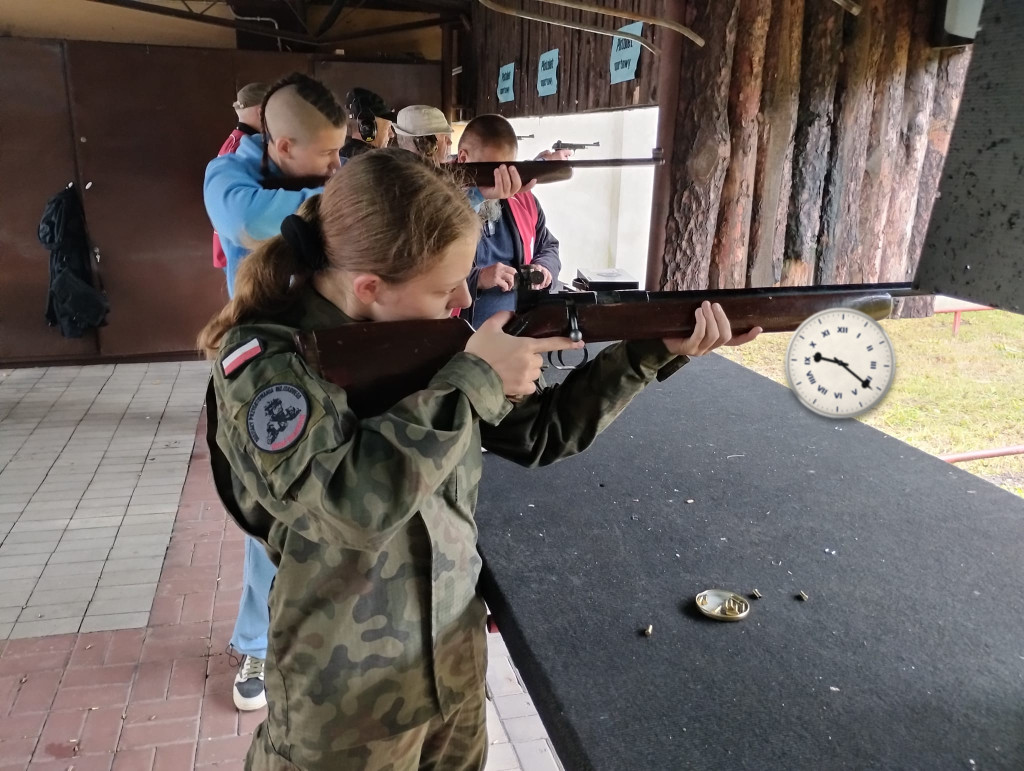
9:21
